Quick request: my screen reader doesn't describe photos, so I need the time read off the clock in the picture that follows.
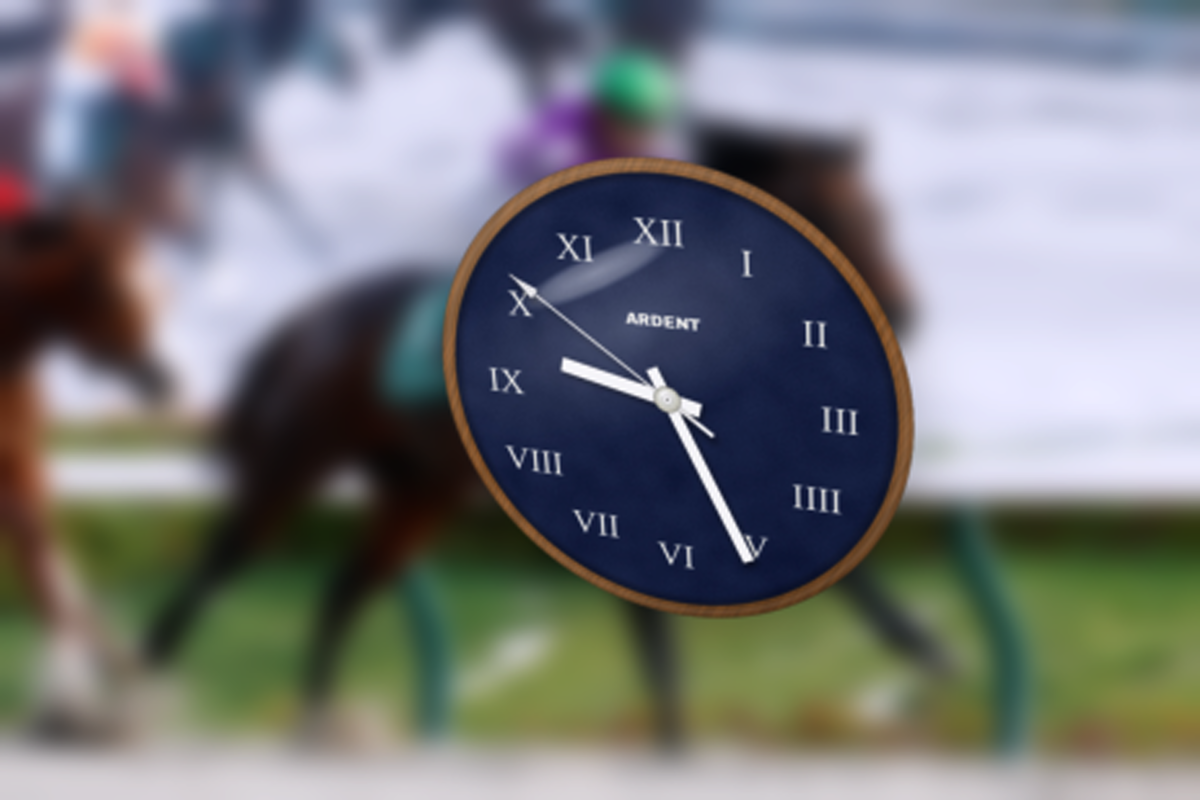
9:25:51
